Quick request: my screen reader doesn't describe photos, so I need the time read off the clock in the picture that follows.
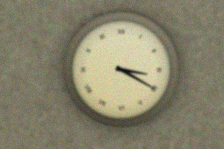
3:20
